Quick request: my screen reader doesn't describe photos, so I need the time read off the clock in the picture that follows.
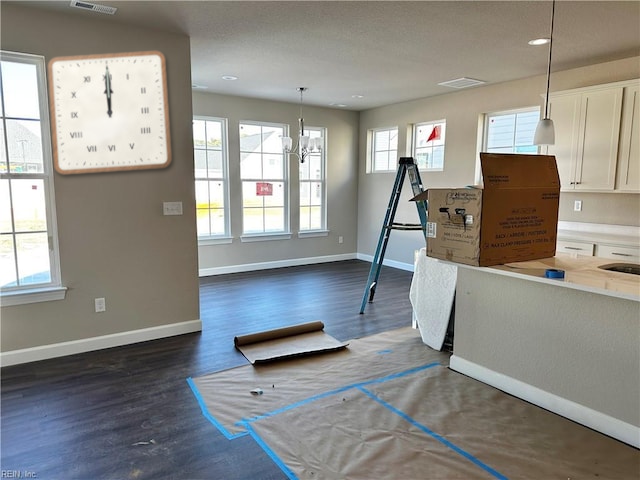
12:00
